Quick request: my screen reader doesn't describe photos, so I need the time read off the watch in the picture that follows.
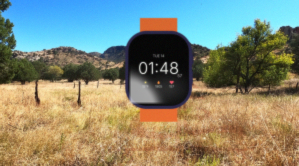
1:48
